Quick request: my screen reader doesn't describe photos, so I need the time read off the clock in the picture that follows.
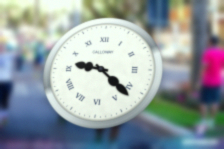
9:22
